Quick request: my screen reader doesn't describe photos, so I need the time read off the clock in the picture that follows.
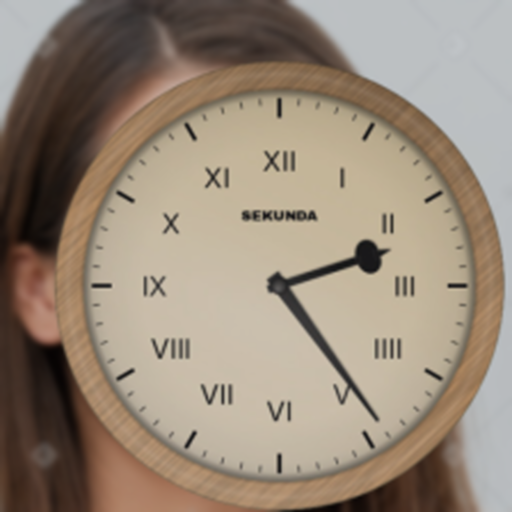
2:24
